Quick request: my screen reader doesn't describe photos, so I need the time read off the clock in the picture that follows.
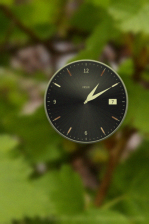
1:10
